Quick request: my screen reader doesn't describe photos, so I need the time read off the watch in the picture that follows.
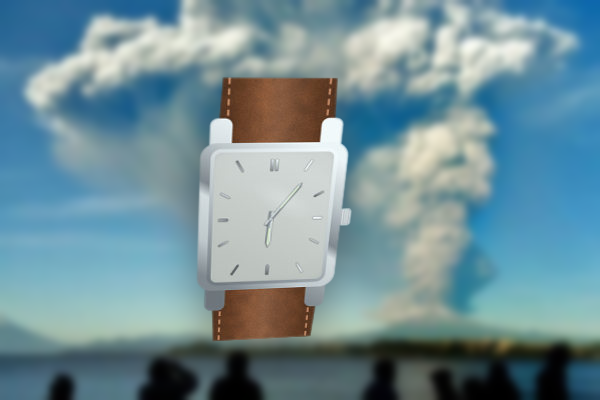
6:06
